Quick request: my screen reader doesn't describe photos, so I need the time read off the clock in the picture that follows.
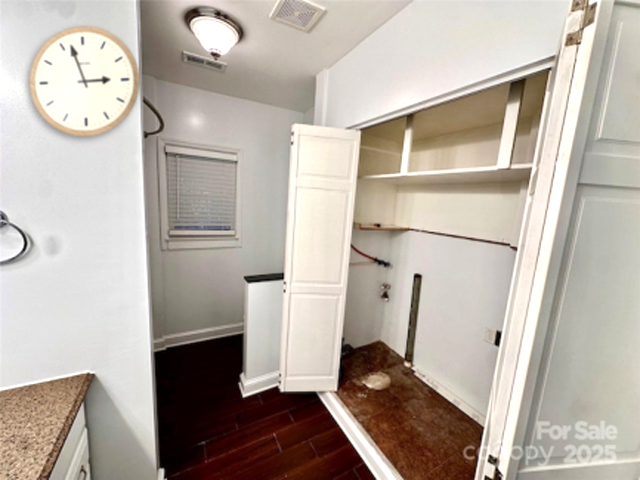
2:57
